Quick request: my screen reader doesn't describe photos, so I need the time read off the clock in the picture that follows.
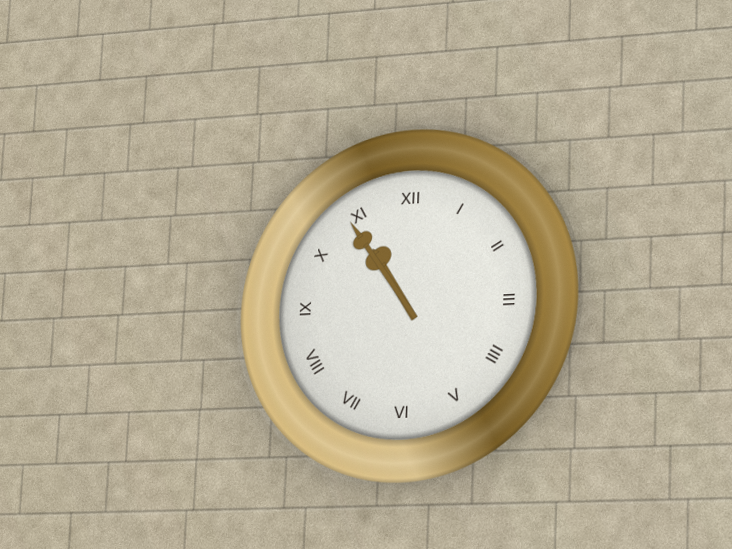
10:54
